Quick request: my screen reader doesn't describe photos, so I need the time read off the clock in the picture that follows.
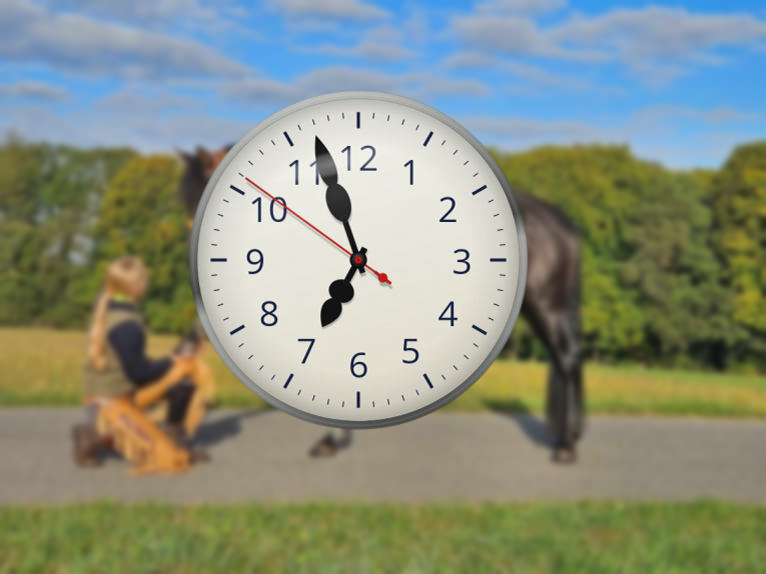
6:56:51
